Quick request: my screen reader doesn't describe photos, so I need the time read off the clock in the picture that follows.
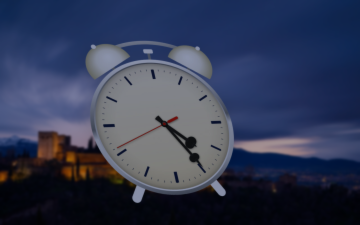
4:24:41
